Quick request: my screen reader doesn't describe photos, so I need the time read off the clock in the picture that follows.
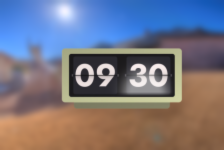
9:30
